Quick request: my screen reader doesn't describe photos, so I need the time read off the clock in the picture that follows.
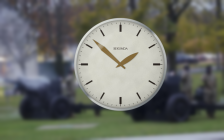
1:52
